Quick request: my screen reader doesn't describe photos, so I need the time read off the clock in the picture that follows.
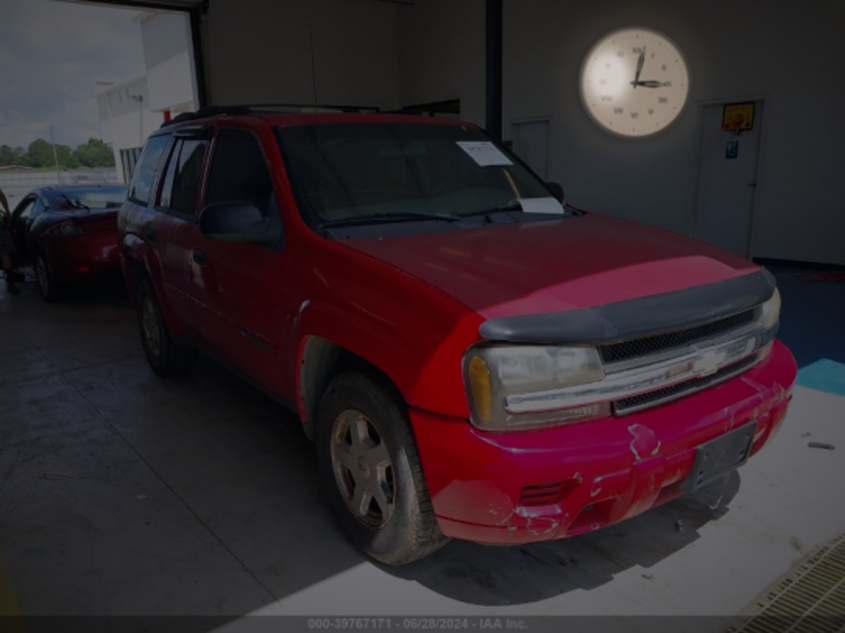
3:02
